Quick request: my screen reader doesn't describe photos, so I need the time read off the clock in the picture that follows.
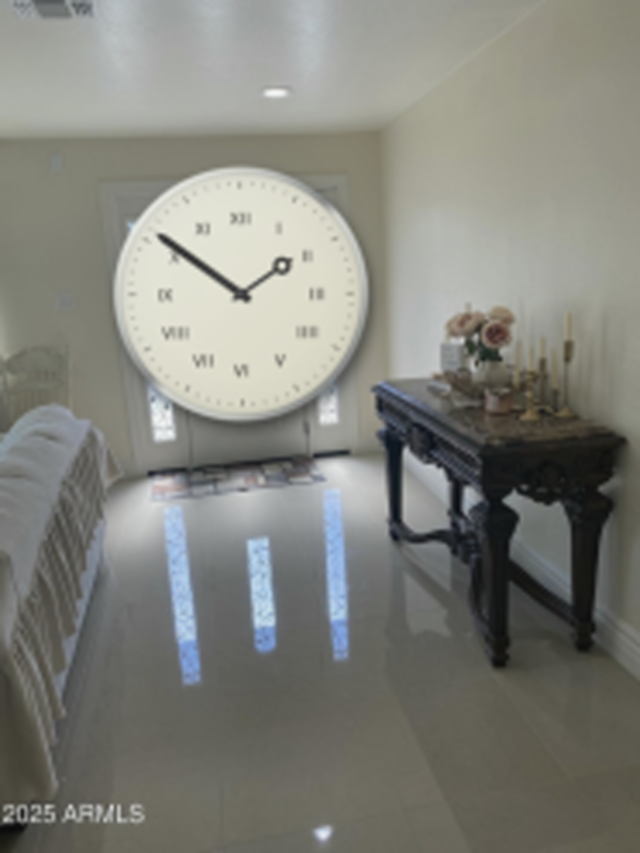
1:51
